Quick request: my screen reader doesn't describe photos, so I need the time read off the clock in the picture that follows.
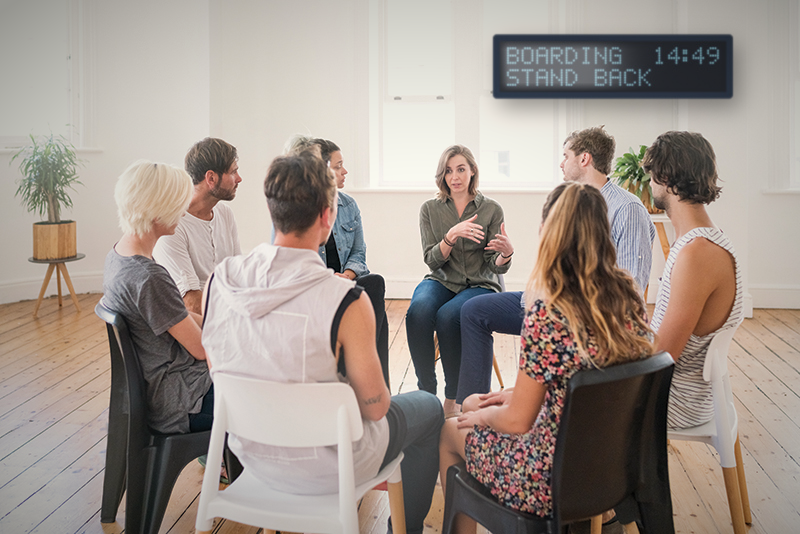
14:49
